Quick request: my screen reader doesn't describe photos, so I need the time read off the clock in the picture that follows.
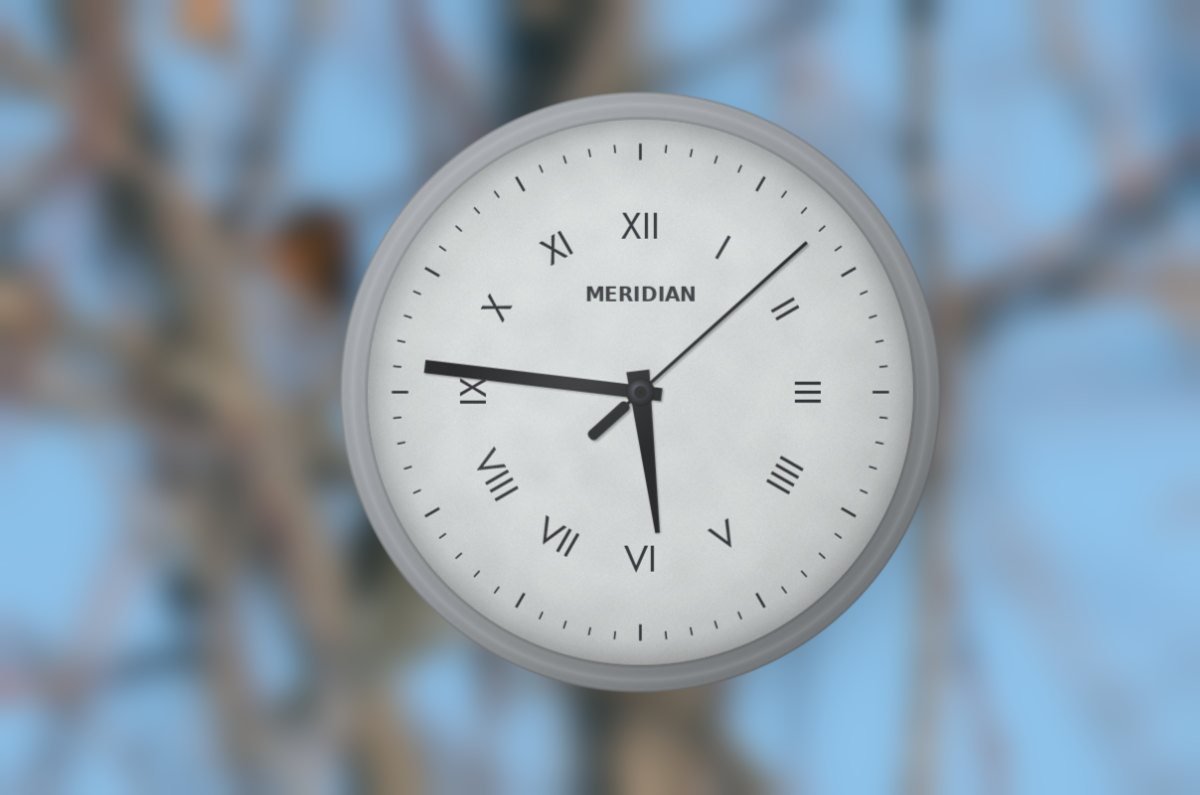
5:46:08
